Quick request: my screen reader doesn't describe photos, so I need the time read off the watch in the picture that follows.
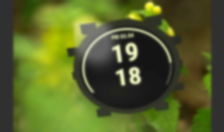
19:18
